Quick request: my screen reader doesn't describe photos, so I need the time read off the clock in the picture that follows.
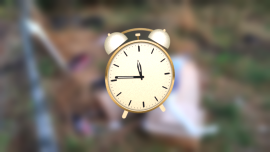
11:46
